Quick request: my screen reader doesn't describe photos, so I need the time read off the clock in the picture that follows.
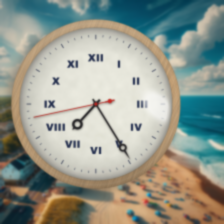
7:24:43
